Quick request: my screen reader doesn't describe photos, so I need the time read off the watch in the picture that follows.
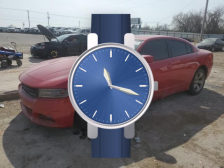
11:18
